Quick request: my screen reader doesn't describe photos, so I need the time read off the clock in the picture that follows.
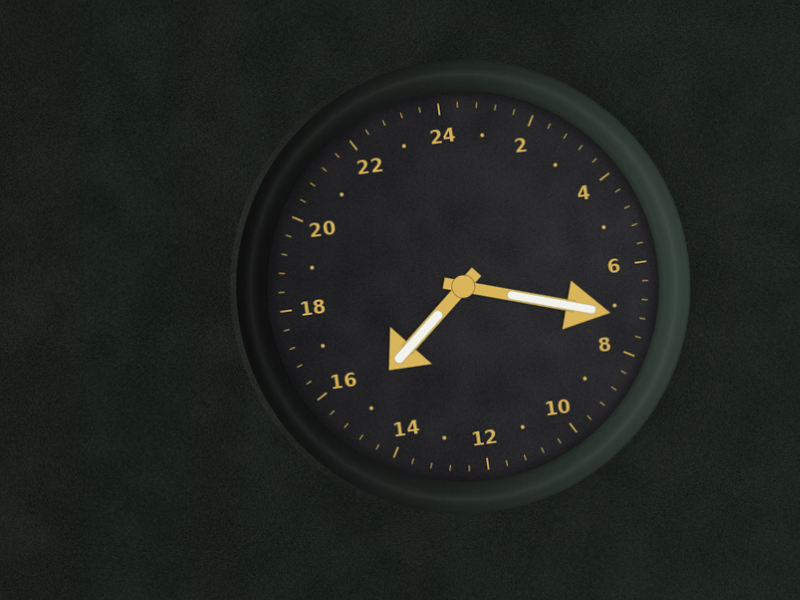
15:18
